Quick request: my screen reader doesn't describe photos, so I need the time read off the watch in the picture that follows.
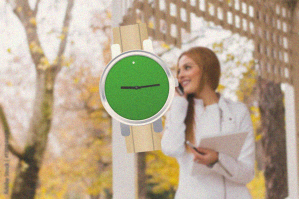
9:15
